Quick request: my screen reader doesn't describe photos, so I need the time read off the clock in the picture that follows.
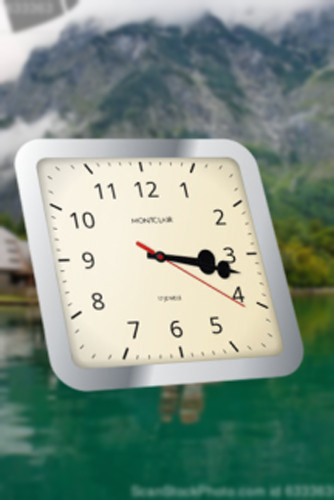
3:17:21
